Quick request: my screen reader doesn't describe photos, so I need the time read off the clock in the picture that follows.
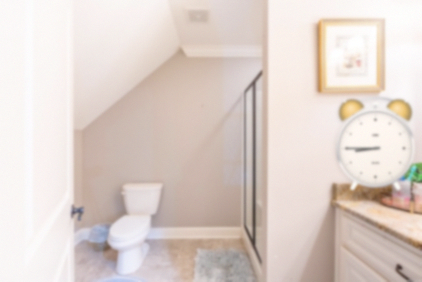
8:45
